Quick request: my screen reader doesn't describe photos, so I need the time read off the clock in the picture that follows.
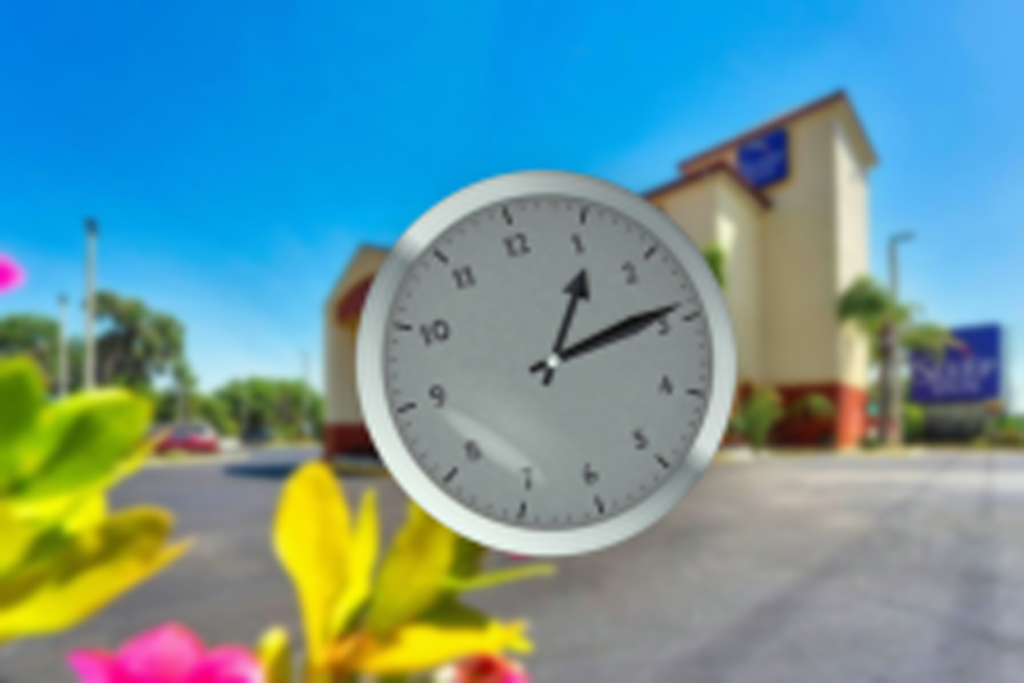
1:14
